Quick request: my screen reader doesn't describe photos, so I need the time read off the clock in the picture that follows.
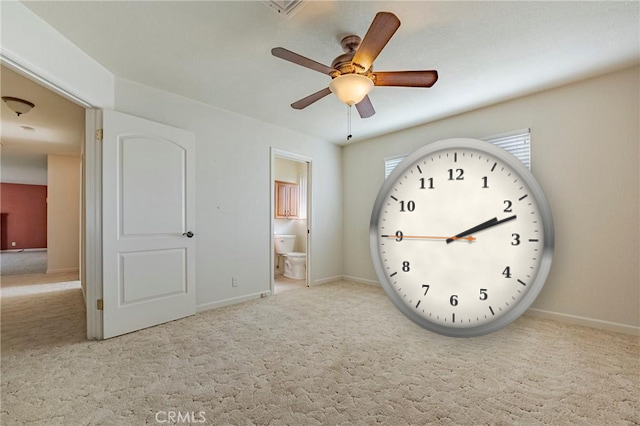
2:11:45
